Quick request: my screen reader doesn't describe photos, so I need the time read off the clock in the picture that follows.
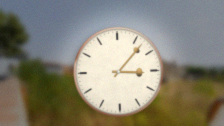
3:07
